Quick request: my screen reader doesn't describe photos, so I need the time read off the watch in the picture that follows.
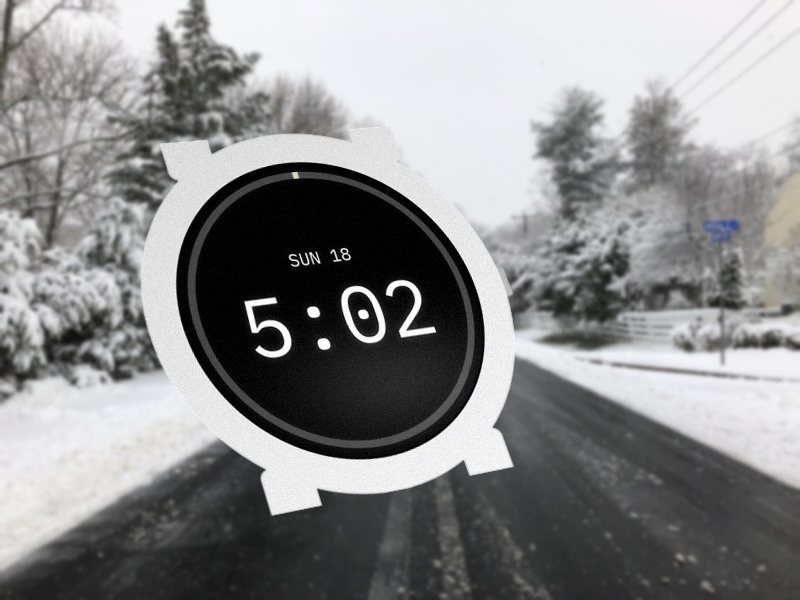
5:02
